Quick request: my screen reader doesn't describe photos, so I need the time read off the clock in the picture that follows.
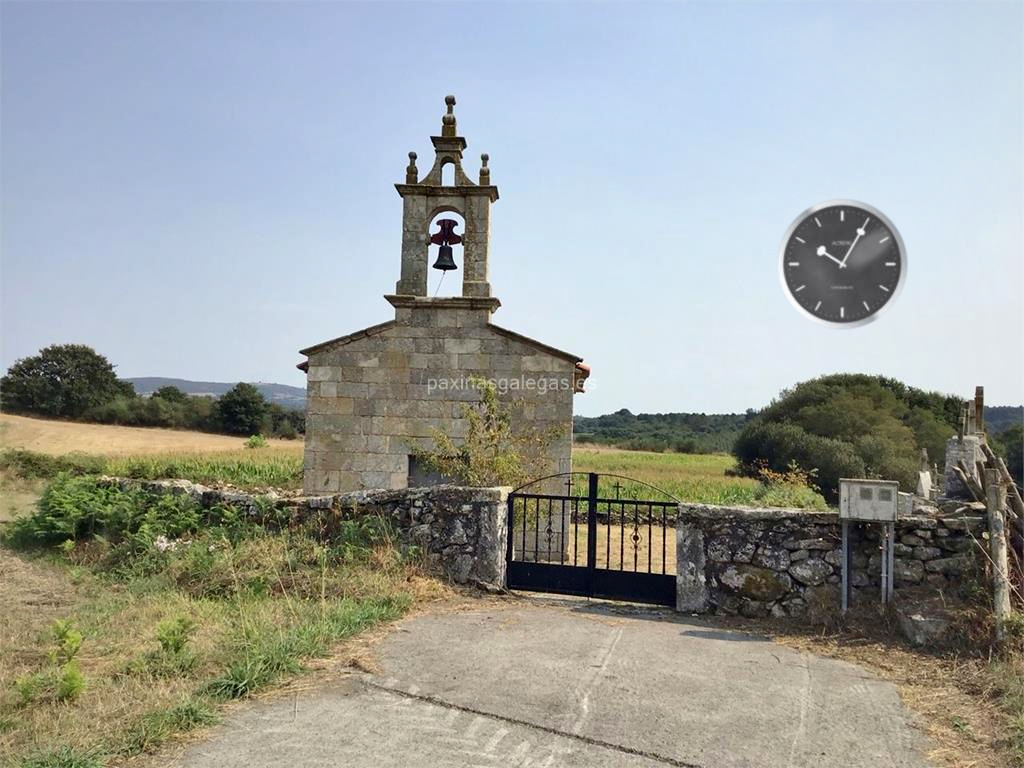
10:05
